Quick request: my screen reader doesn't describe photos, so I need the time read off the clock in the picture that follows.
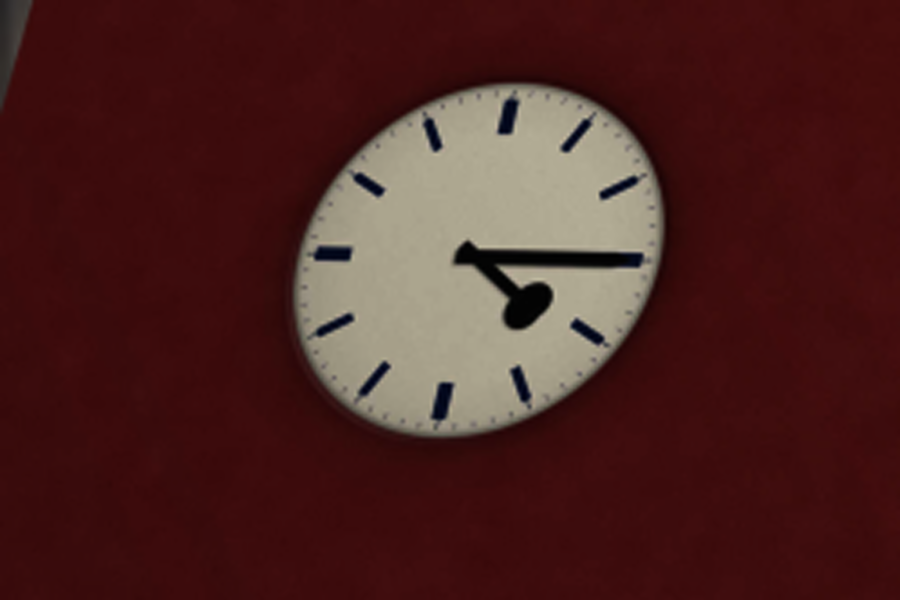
4:15
